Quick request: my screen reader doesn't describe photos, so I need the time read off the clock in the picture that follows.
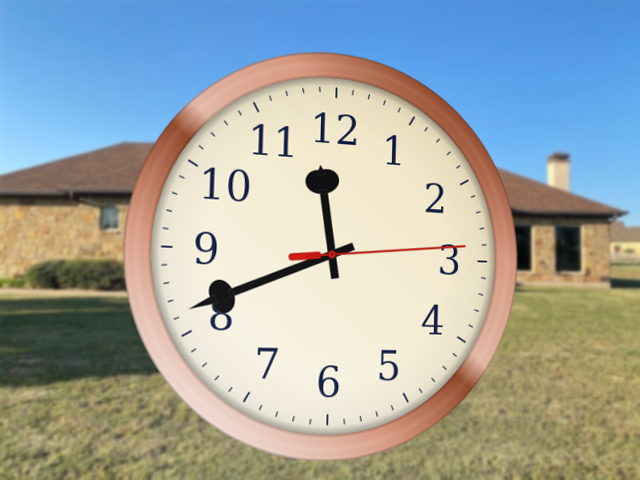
11:41:14
